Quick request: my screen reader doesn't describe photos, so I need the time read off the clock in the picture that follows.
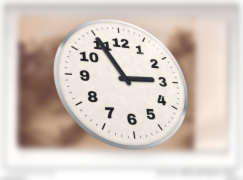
2:55
